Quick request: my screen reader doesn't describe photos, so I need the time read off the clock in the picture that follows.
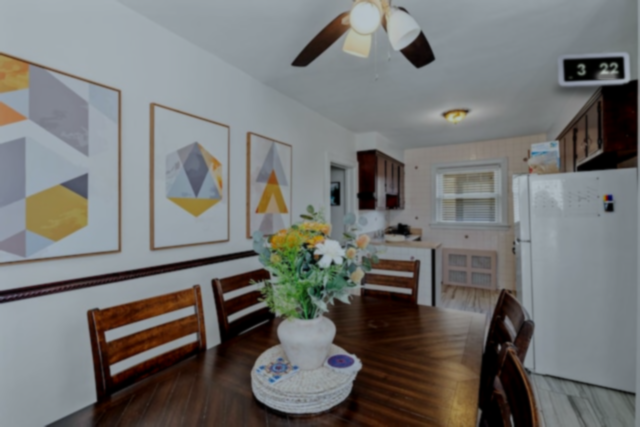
3:22
